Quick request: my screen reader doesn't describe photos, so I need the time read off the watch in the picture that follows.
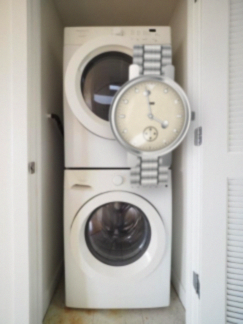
3:58
